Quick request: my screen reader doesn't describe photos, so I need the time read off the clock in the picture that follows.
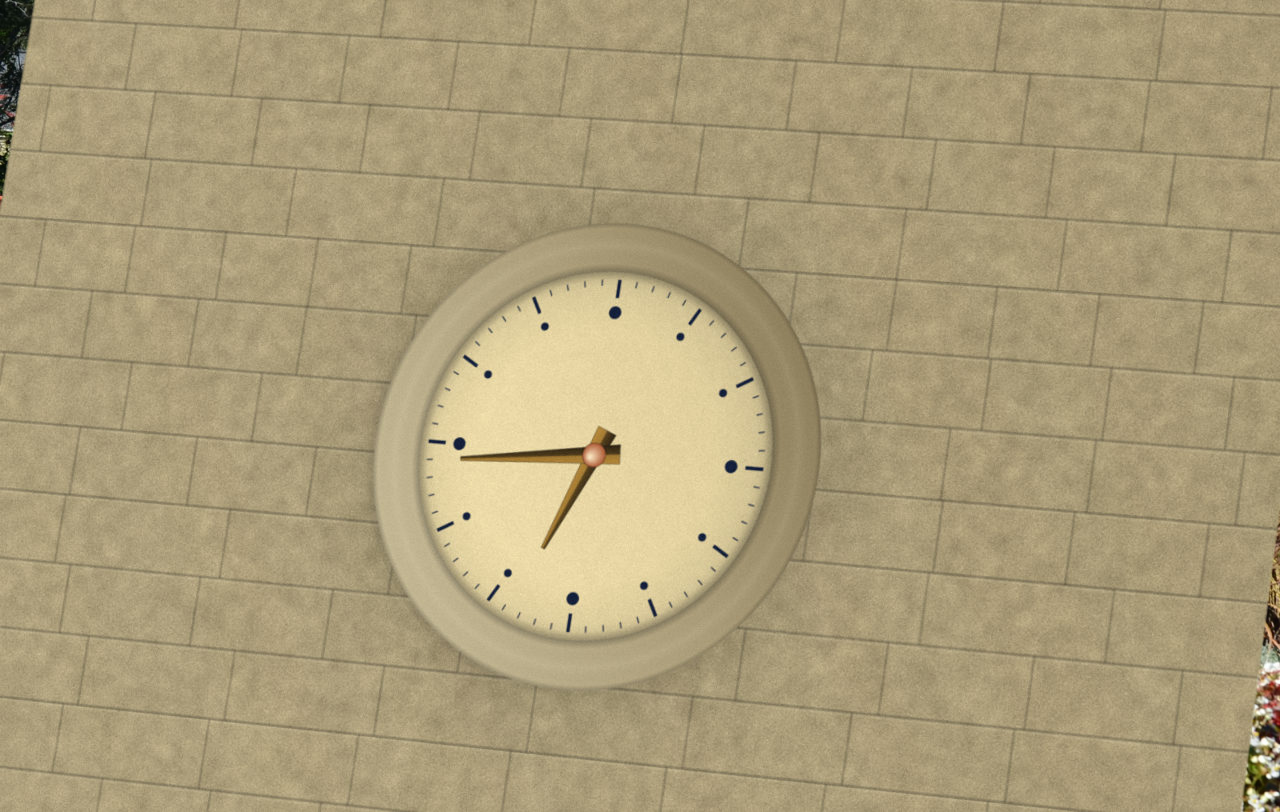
6:44
